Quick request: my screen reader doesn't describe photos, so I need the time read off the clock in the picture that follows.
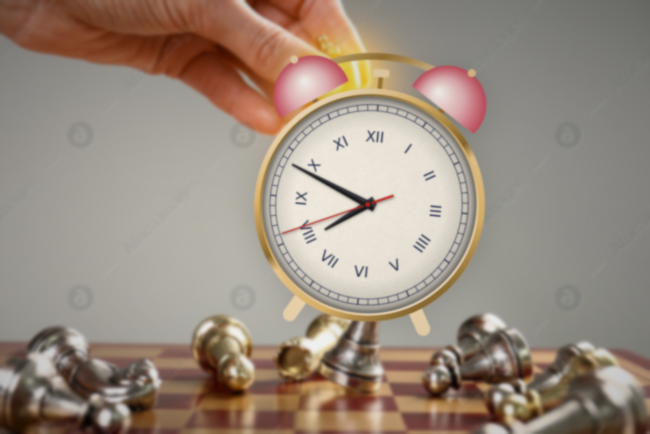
7:48:41
